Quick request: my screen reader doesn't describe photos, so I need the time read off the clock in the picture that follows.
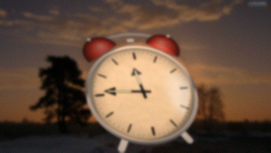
11:46
